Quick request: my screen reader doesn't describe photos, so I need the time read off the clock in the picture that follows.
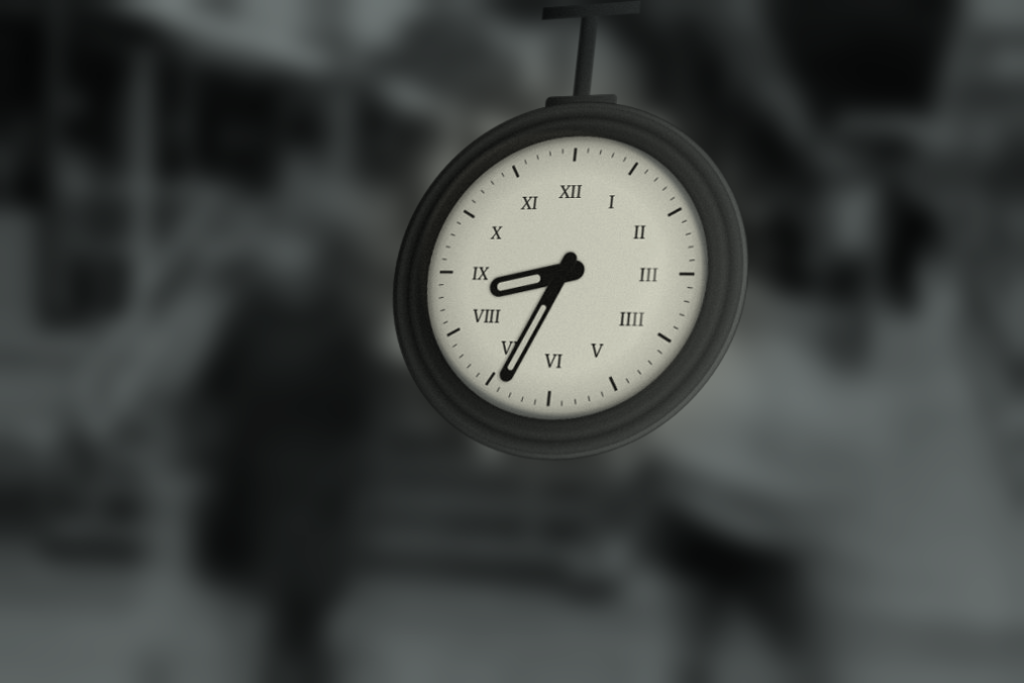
8:34
